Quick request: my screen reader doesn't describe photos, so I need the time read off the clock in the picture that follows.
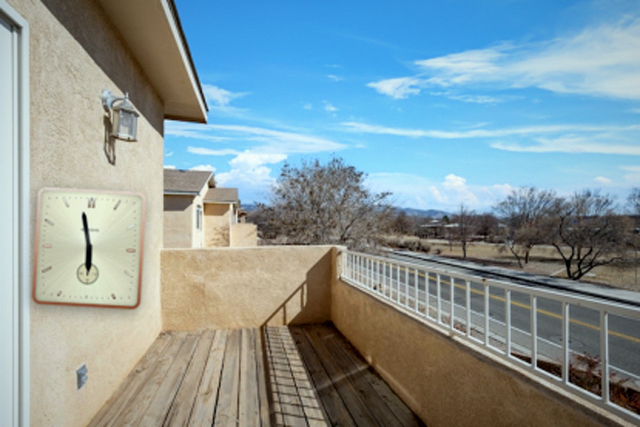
5:58
